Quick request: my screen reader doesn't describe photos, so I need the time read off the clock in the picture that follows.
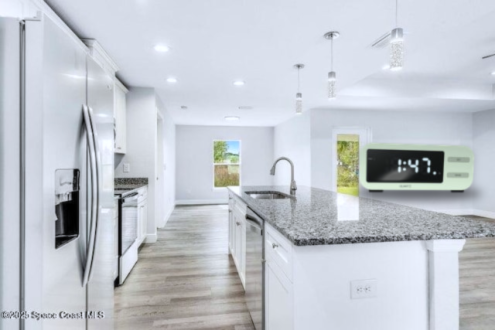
1:47
